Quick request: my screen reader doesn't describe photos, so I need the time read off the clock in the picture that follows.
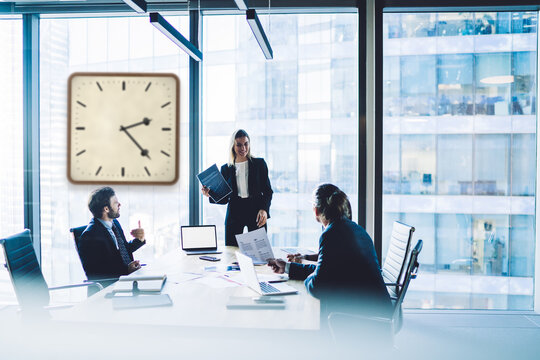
2:23
